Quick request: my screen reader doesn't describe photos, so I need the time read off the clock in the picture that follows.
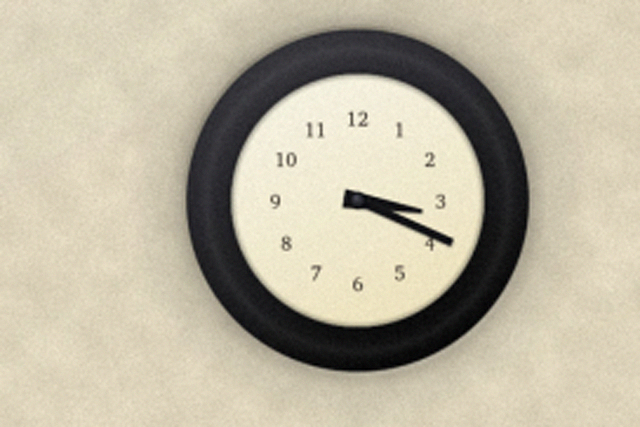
3:19
